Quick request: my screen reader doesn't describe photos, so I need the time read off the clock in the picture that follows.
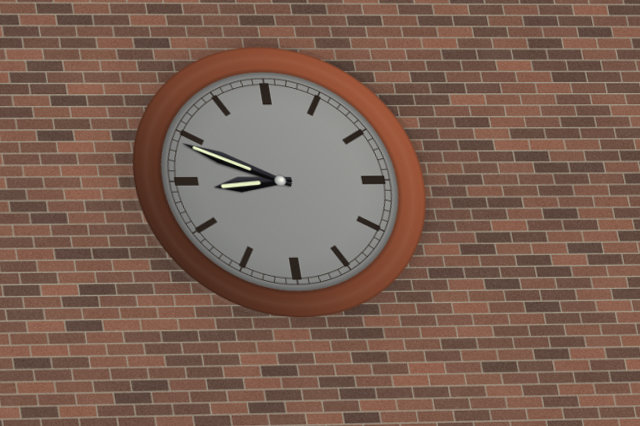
8:49
